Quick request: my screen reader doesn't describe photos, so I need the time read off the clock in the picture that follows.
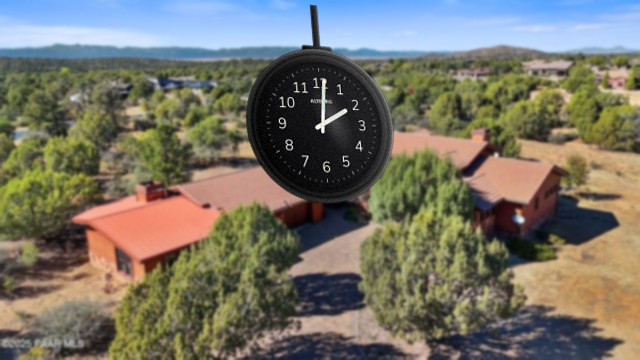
2:01
